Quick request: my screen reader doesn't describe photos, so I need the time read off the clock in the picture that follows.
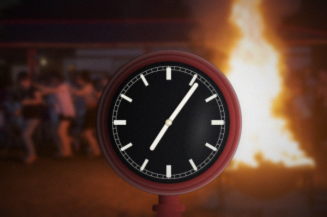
7:06
